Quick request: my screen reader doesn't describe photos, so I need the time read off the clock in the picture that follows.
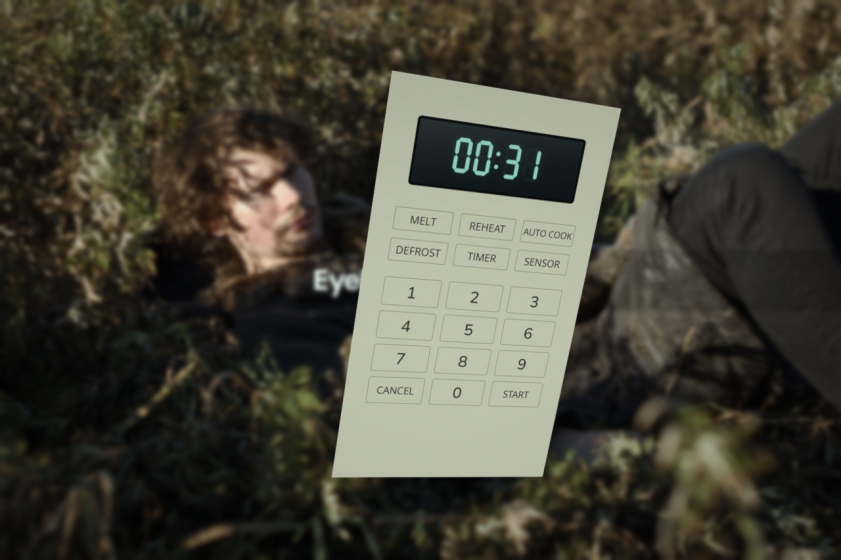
0:31
